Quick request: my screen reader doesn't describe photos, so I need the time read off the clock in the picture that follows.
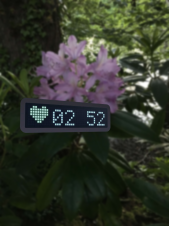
2:52
